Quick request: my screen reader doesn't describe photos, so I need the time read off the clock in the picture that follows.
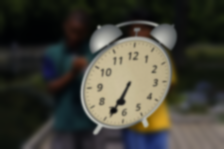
6:34
